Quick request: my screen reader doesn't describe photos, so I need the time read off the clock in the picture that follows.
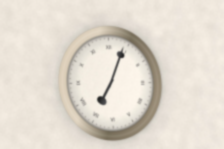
7:04
